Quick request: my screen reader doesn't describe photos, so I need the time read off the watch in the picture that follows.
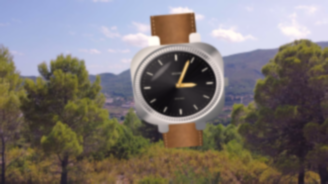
3:04
